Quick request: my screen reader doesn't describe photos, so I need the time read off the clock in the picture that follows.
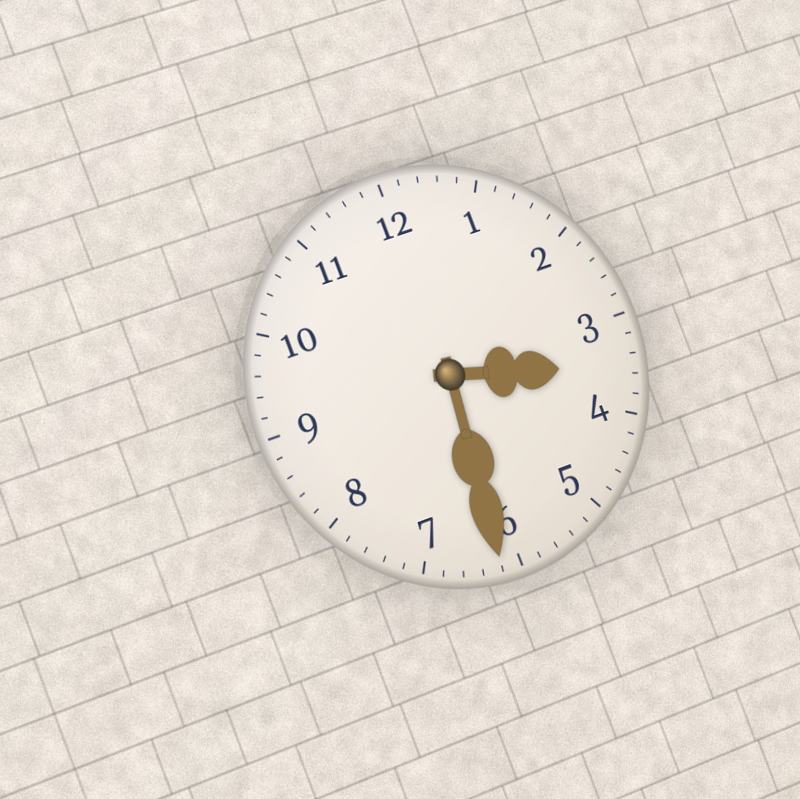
3:31
